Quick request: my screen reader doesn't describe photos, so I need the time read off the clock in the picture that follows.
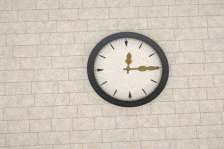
12:15
